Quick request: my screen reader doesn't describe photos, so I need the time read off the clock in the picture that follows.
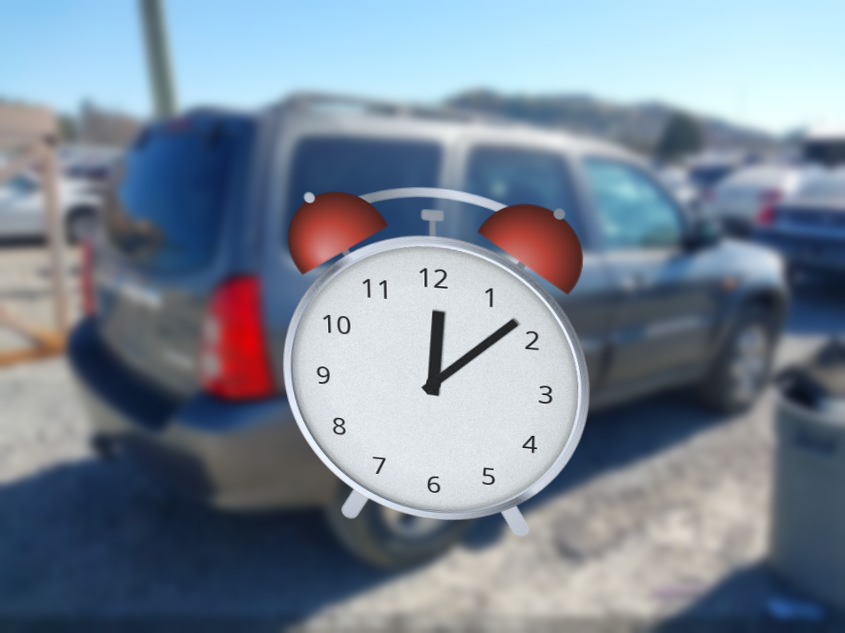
12:08
